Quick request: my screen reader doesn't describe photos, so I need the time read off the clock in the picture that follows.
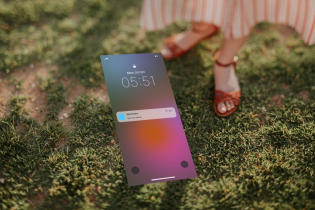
5:51
